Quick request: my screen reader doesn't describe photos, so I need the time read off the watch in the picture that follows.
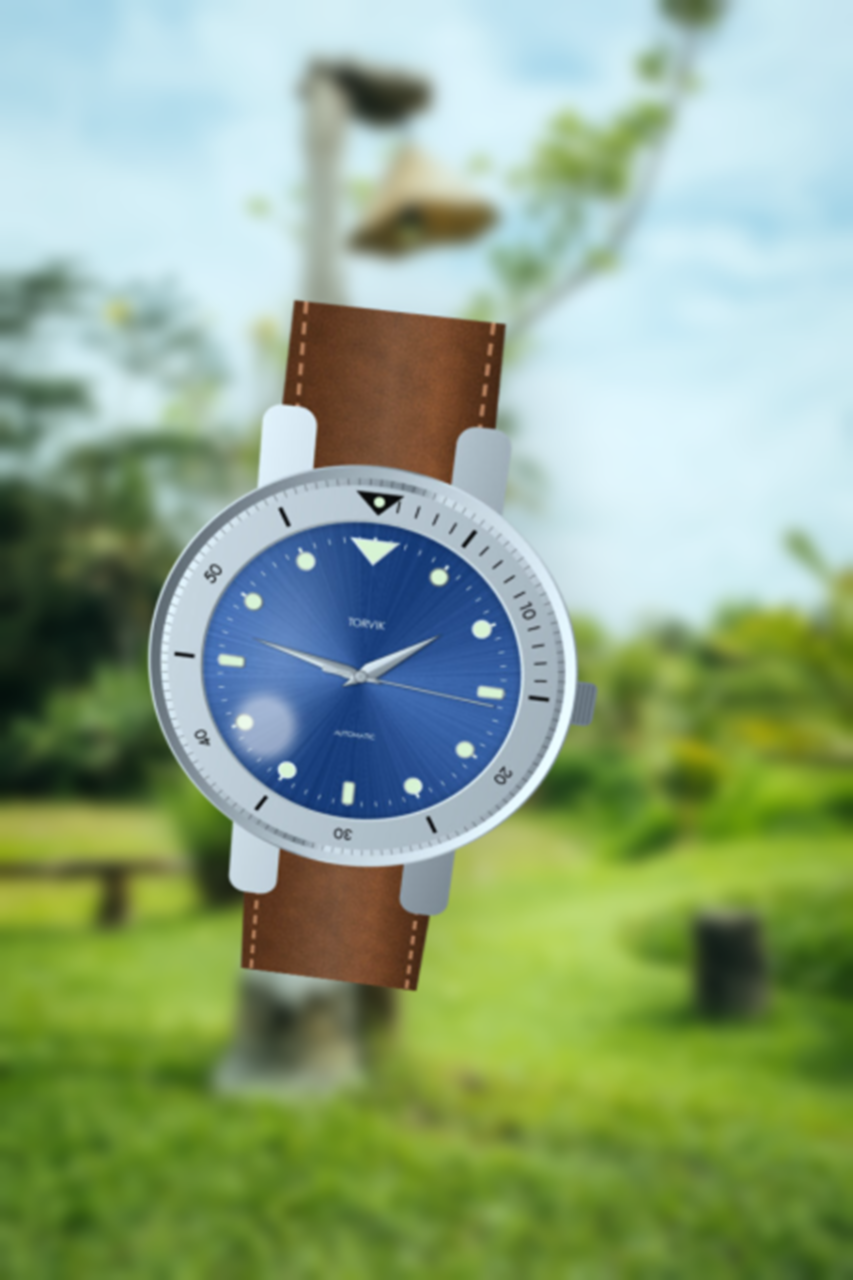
1:47:16
